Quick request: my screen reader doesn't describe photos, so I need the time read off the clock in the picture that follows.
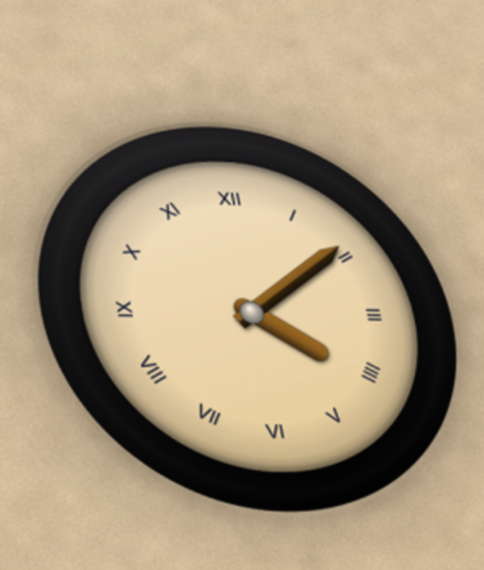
4:09
